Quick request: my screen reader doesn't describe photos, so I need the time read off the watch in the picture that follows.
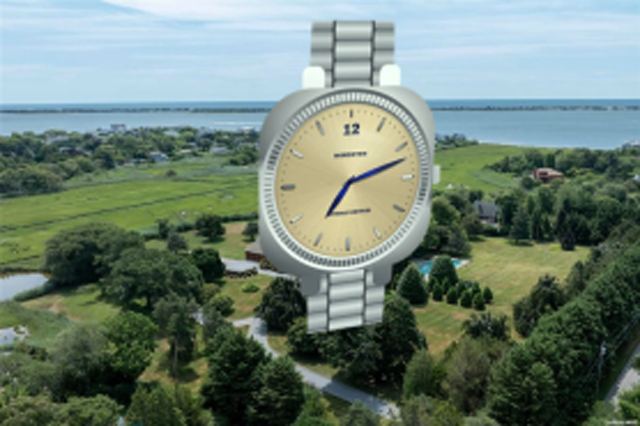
7:12
